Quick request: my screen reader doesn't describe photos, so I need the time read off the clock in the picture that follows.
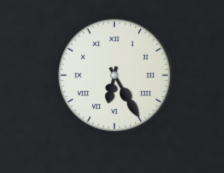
6:25
